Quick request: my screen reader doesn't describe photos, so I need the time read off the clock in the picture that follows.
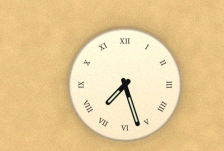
7:27
